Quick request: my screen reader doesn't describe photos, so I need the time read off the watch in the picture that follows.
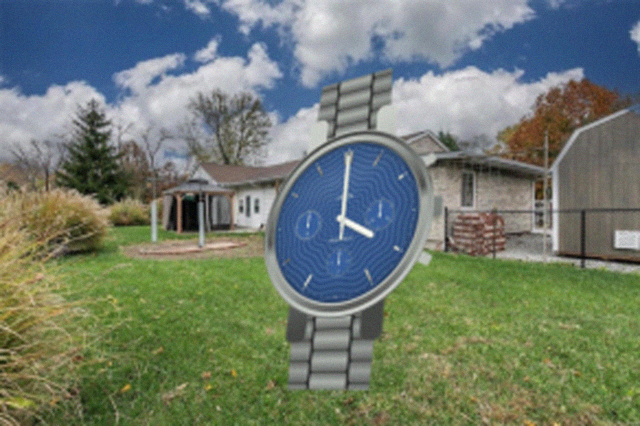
4:00
